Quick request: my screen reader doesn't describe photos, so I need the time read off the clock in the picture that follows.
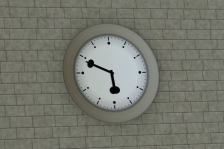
5:49
